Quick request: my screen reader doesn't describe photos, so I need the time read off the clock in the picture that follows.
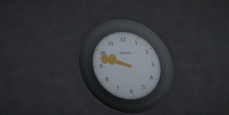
9:48
